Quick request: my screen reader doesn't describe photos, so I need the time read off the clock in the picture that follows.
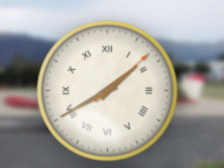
1:40:08
